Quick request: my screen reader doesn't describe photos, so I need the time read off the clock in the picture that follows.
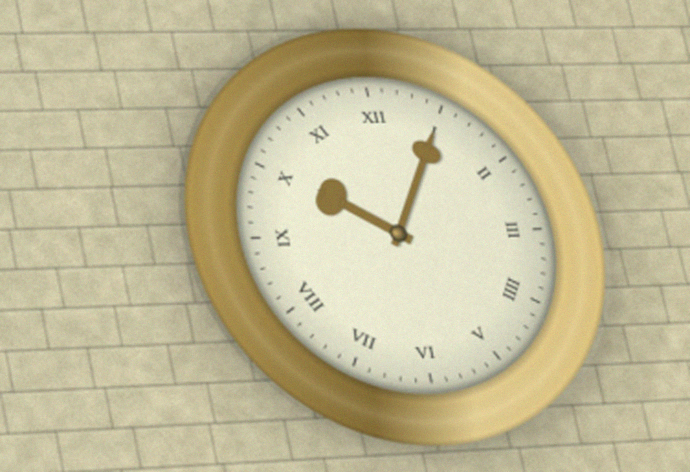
10:05
